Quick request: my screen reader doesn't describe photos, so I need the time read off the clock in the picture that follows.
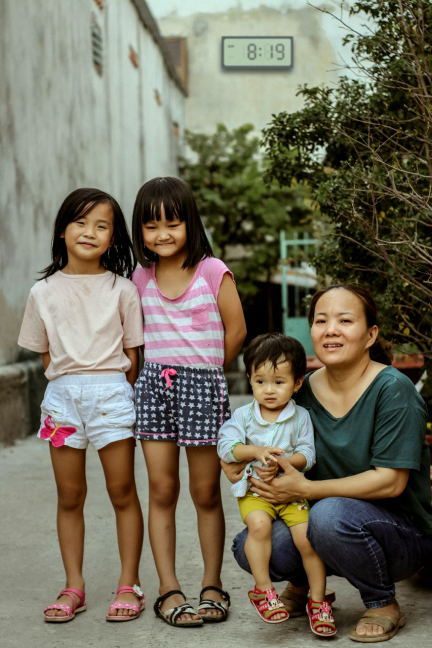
8:19
